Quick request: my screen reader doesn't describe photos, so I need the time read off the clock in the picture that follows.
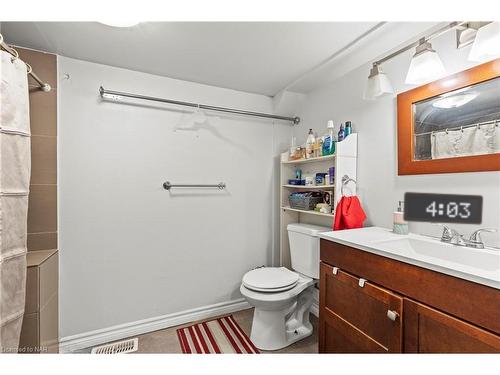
4:03
